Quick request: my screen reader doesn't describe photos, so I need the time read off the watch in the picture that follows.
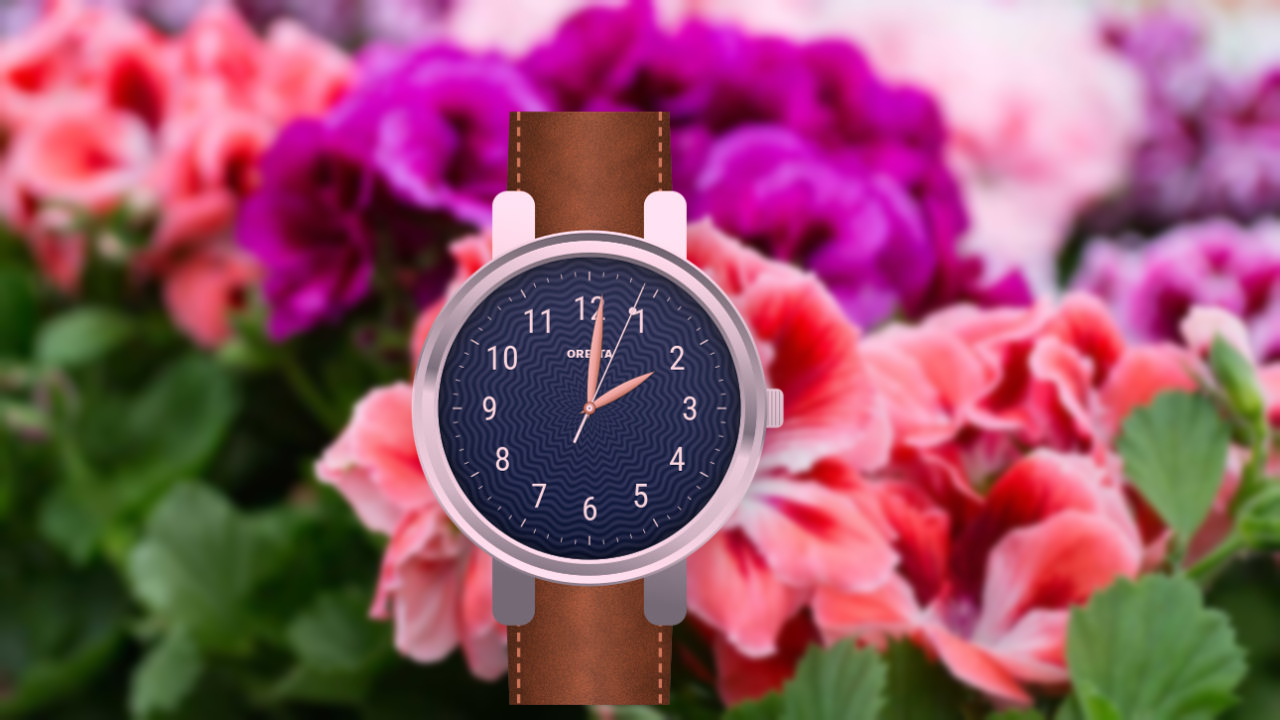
2:01:04
